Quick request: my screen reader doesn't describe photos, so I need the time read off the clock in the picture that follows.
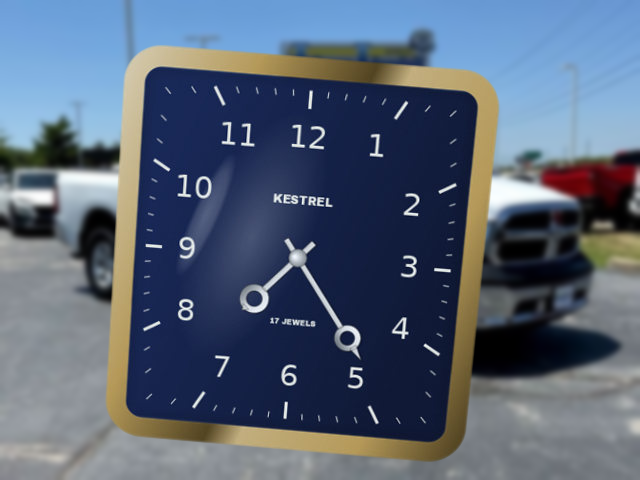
7:24
